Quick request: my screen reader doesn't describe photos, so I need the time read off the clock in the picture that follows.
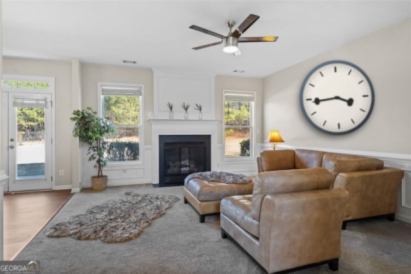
3:44
